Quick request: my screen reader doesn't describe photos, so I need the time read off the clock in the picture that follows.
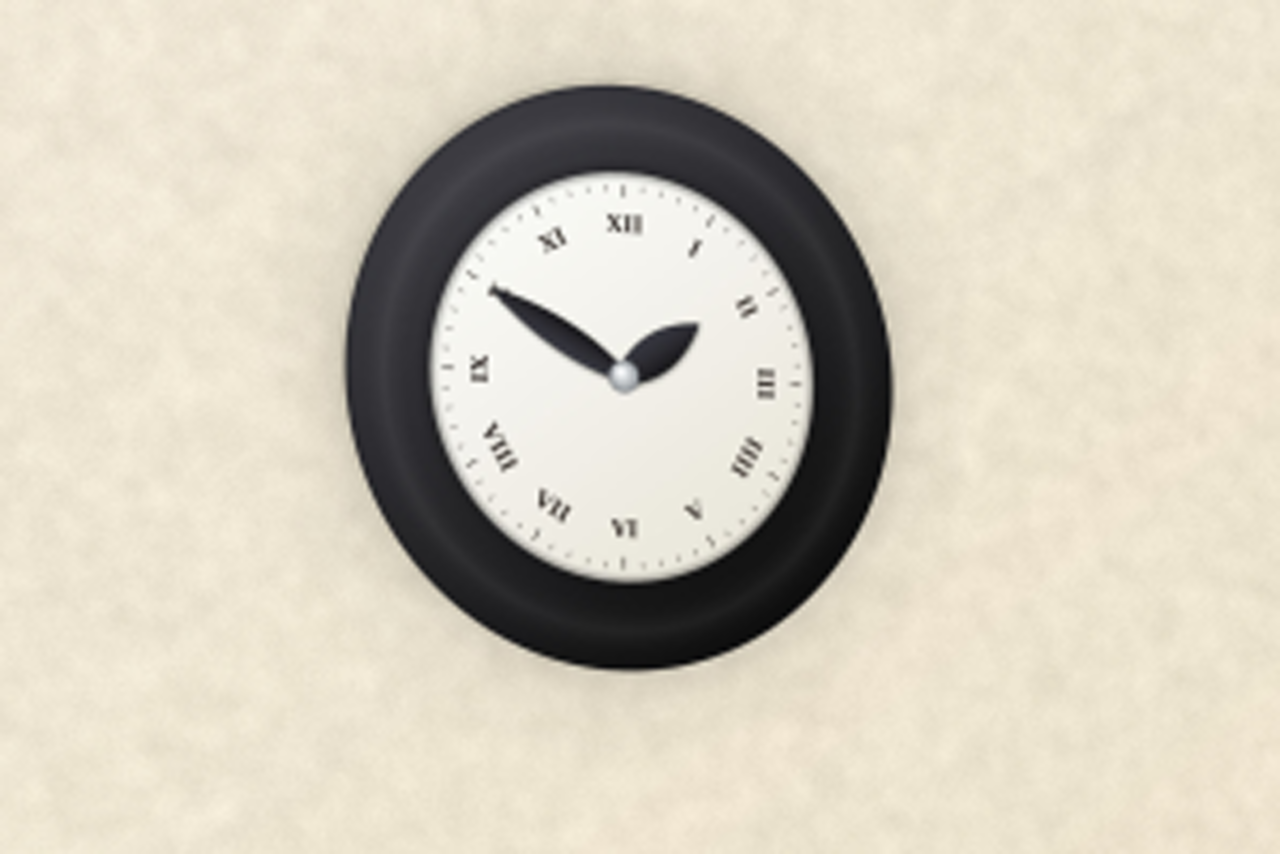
1:50
